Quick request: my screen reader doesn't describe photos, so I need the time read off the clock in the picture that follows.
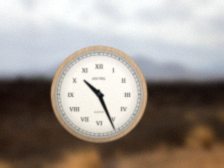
10:26
